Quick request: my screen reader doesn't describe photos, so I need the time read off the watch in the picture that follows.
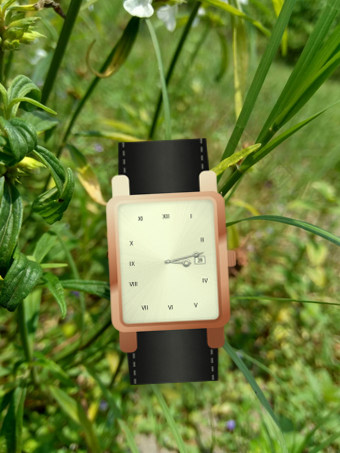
3:13
